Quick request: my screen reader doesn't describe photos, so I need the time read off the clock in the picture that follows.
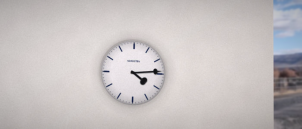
4:14
